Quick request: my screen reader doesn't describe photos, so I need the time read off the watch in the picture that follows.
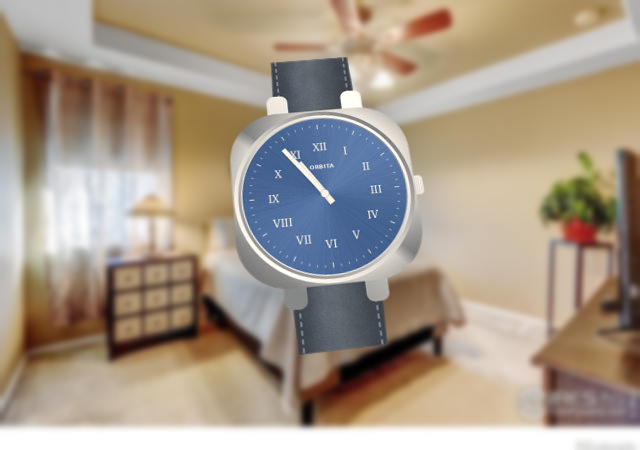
10:54
